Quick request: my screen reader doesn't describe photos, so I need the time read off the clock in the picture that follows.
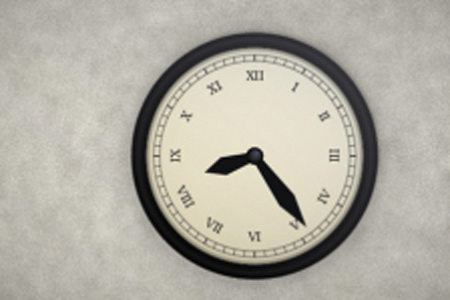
8:24
